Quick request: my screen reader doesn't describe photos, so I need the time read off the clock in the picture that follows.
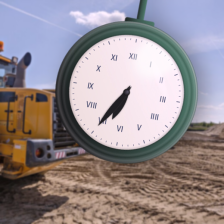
6:35
